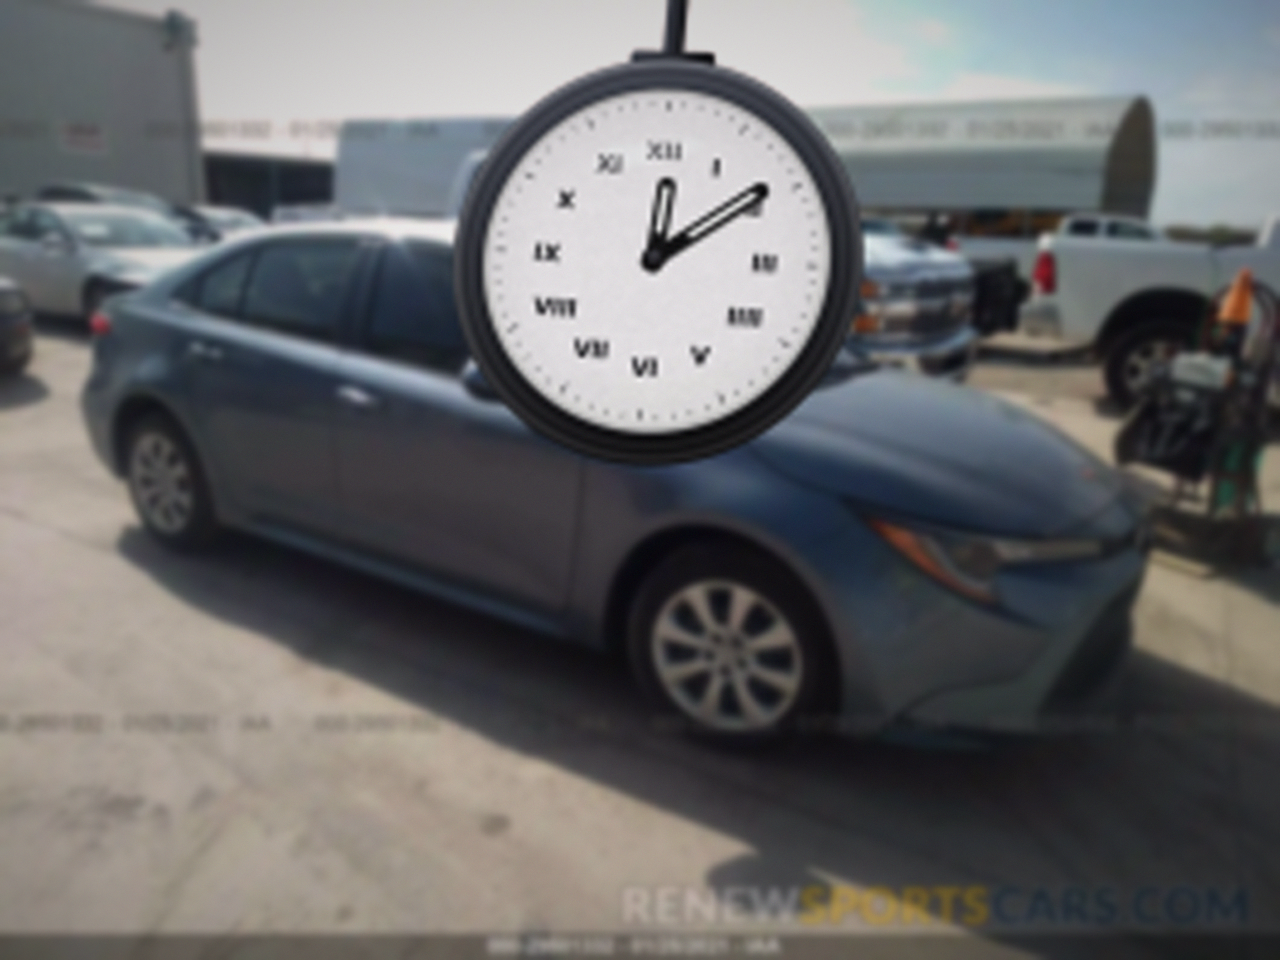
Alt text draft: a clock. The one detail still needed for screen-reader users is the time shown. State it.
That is 12:09
